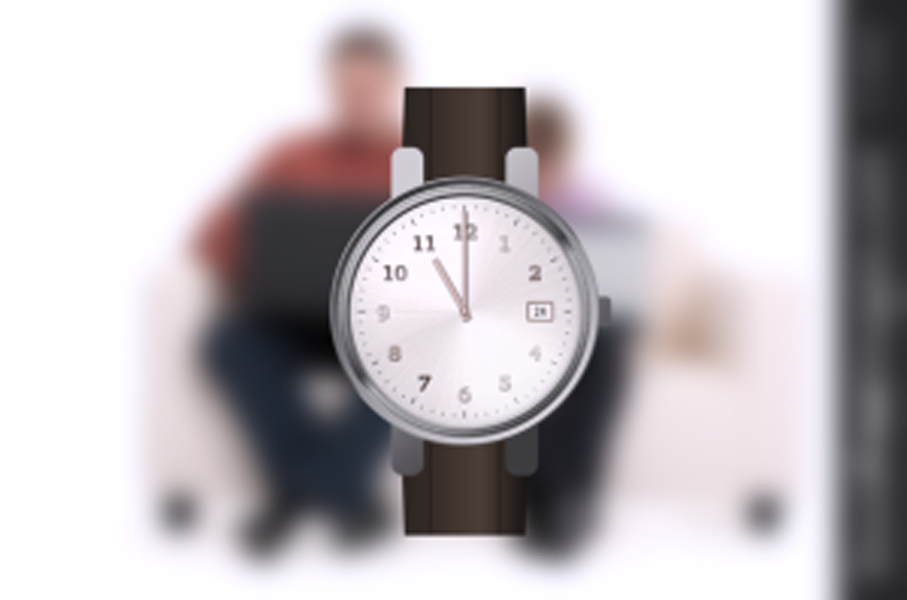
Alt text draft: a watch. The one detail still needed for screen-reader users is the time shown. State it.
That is 11:00
